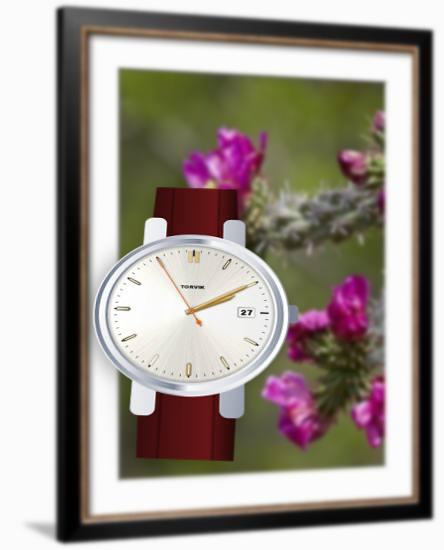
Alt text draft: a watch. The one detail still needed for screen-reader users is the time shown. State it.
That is 2:09:55
